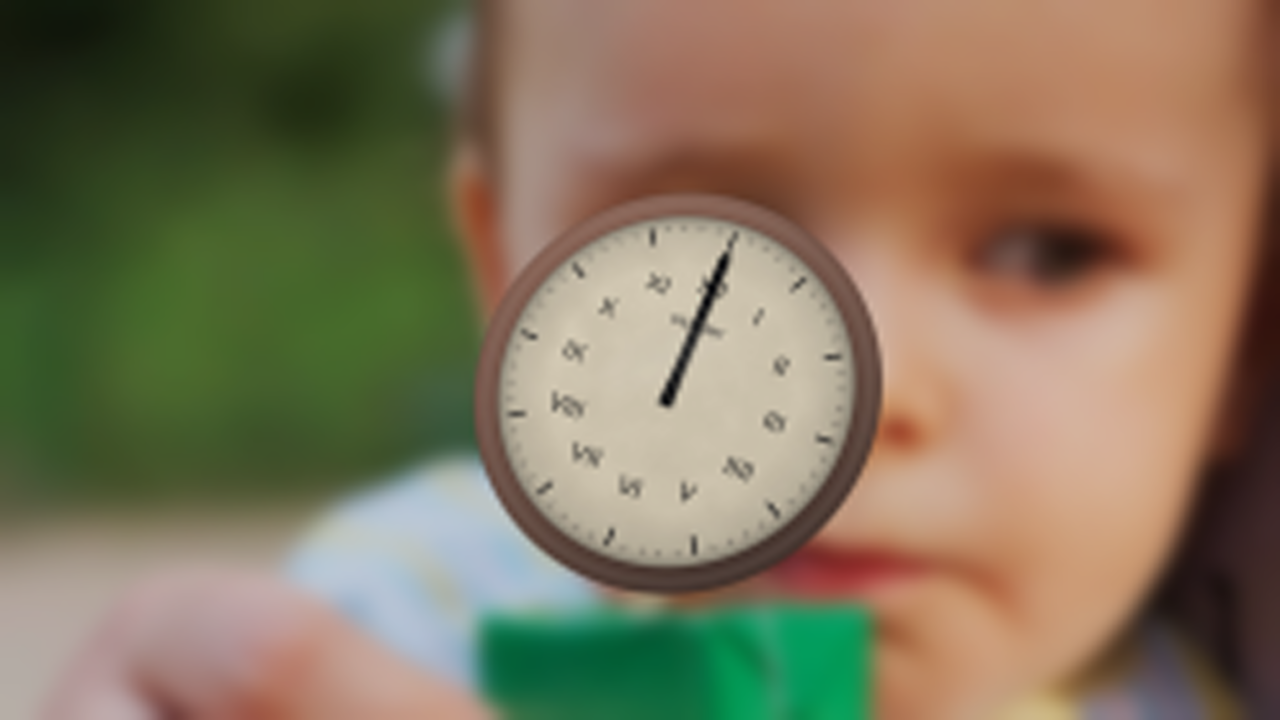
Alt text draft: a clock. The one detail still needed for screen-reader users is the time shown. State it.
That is 12:00
